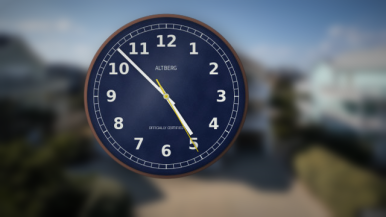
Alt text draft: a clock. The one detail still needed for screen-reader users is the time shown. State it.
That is 4:52:25
